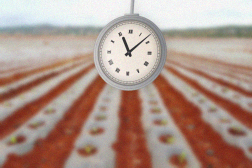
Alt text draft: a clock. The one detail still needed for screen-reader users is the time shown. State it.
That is 11:08
